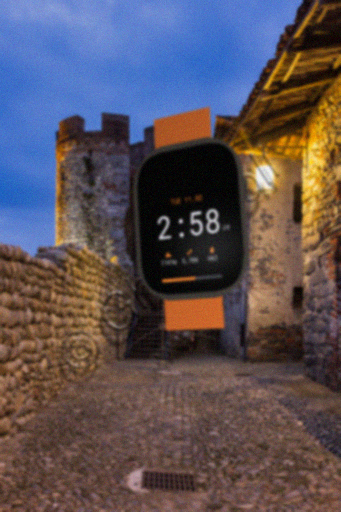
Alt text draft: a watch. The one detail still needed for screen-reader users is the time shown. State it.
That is 2:58
